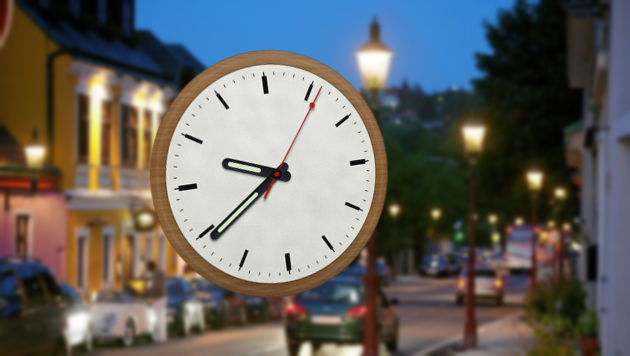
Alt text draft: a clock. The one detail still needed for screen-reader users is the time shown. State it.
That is 9:39:06
